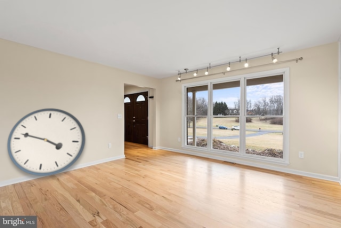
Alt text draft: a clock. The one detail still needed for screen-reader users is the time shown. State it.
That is 3:47
